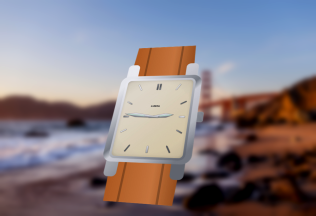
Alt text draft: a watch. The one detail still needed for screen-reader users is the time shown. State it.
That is 2:46
